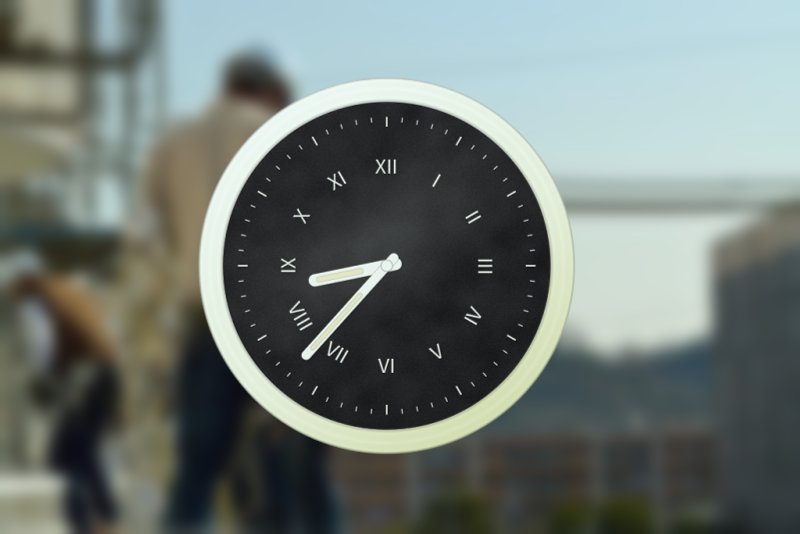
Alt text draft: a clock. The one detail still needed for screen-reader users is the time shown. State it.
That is 8:37
